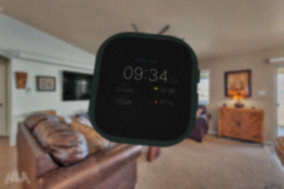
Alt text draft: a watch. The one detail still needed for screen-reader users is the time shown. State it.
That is 9:34
